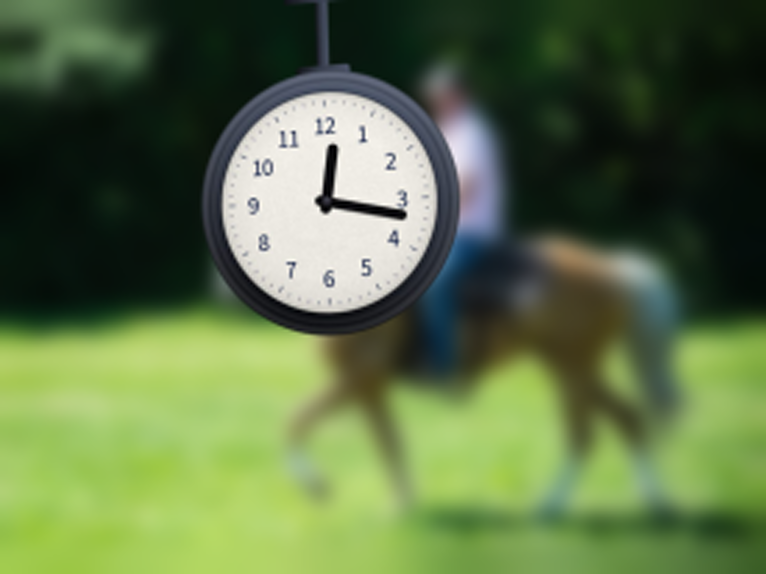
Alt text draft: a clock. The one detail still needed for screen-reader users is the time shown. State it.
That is 12:17
